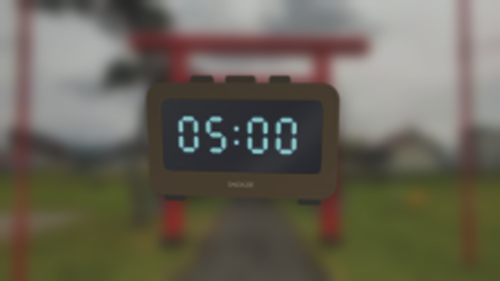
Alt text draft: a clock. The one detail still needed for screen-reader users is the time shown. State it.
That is 5:00
